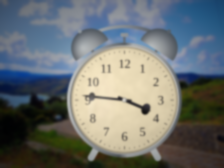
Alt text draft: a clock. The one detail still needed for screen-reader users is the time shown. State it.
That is 3:46
